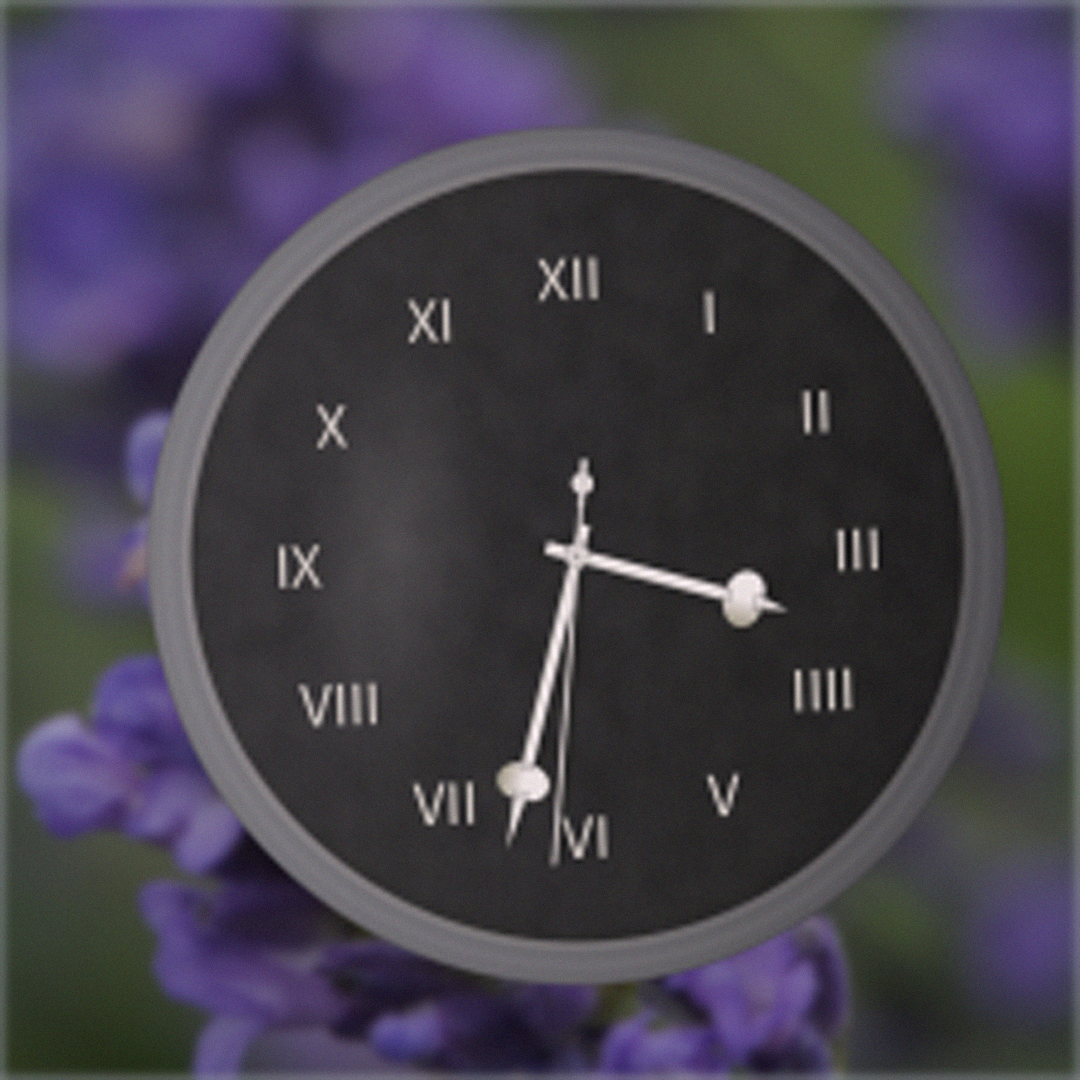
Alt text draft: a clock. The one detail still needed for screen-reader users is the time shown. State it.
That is 3:32:31
